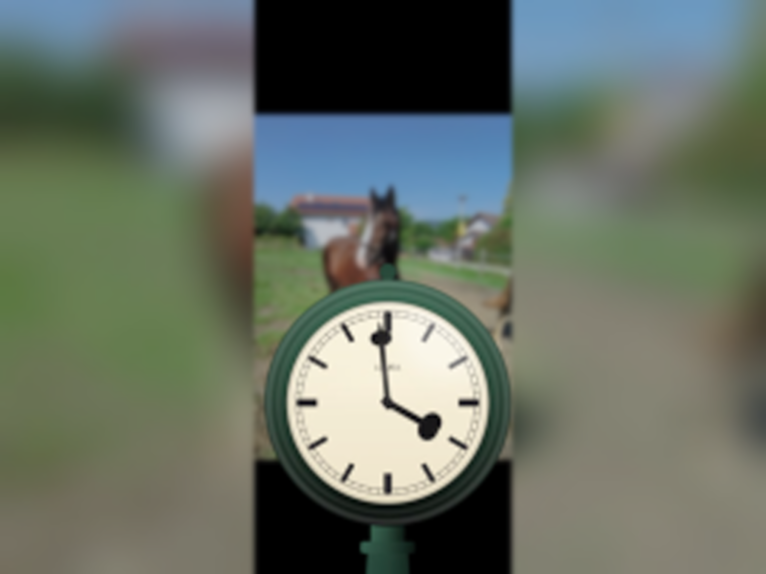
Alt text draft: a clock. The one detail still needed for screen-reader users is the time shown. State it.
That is 3:59
